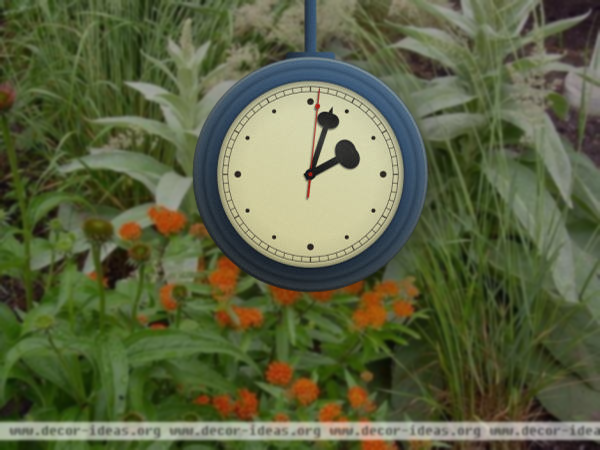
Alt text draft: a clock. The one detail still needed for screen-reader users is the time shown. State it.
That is 2:03:01
